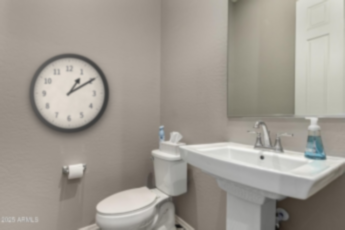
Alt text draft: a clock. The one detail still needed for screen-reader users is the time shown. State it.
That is 1:10
